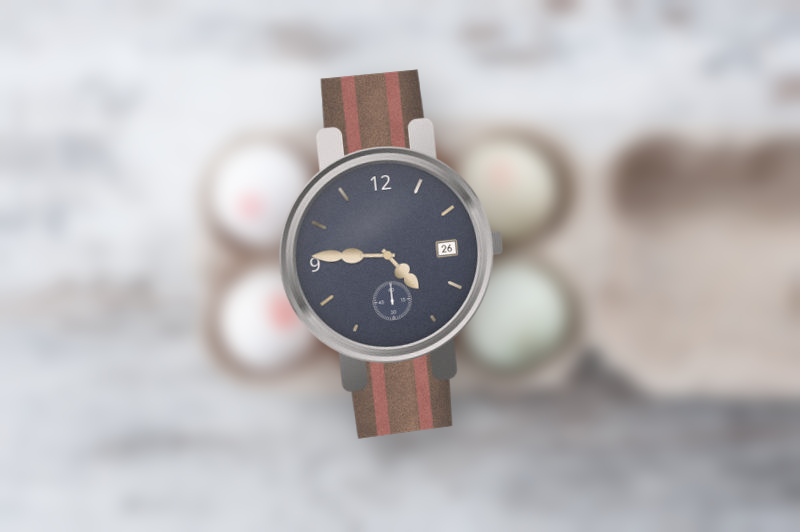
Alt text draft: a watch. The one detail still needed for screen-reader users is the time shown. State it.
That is 4:46
